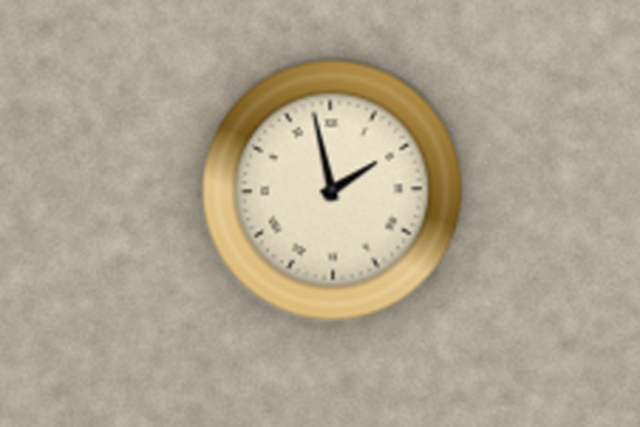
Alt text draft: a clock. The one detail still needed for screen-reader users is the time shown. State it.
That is 1:58
